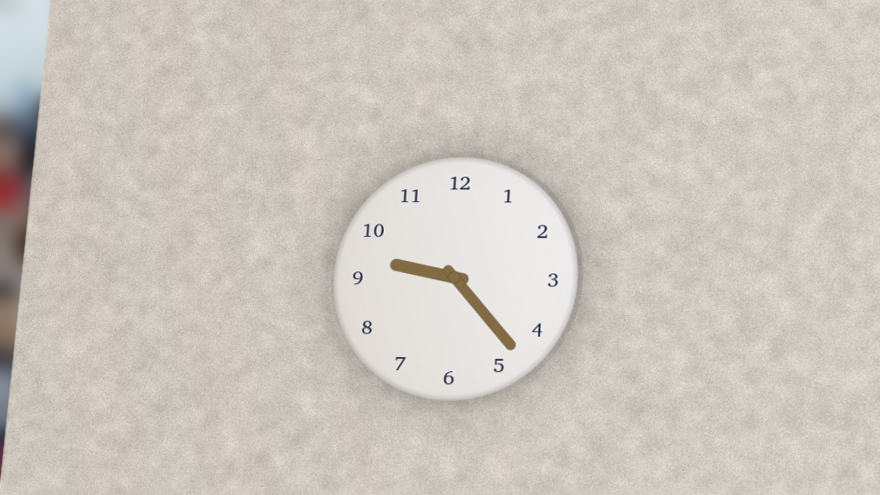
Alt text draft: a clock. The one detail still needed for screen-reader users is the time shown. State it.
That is 9:23
